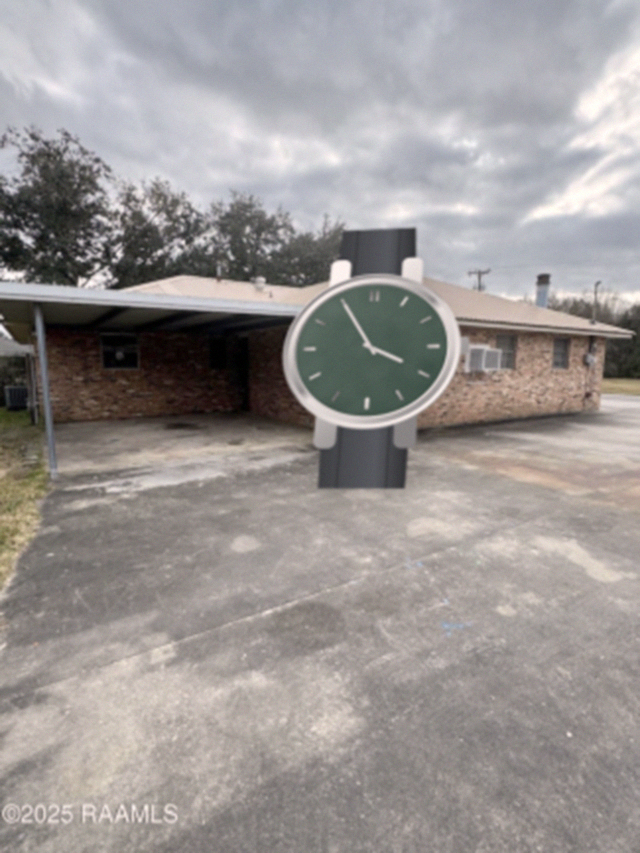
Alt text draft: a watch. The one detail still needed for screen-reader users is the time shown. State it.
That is 3:55
